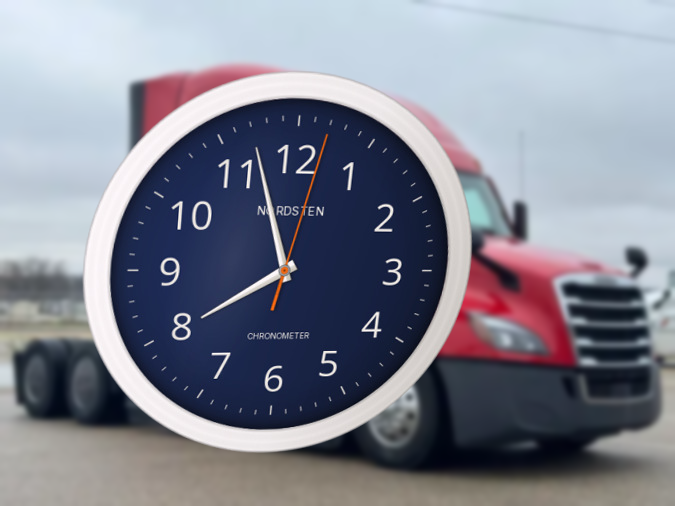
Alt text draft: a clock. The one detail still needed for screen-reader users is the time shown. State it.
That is 7:57:02
